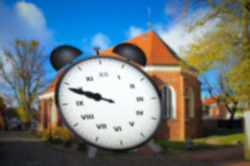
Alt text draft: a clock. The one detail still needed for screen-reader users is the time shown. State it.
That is 9:49
